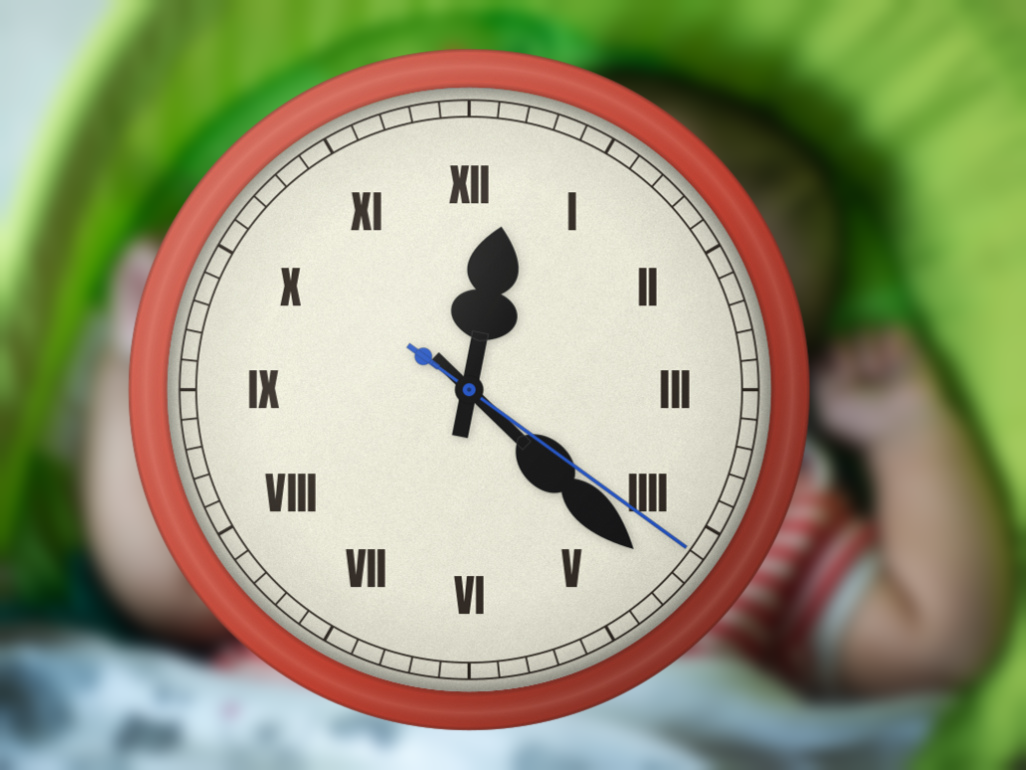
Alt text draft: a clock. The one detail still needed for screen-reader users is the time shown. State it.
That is 12:22:21
